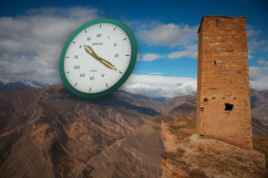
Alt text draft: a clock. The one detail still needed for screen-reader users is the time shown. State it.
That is 10:20
